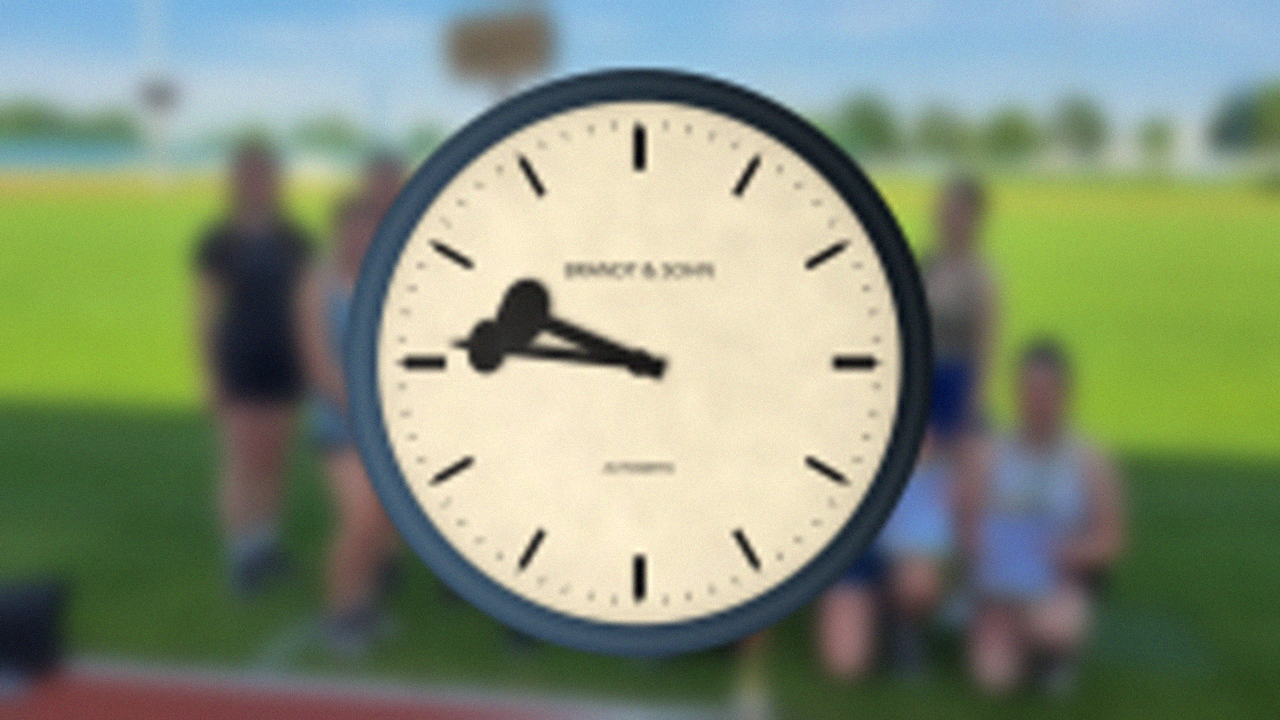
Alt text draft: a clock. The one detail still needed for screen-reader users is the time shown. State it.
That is 9:46
